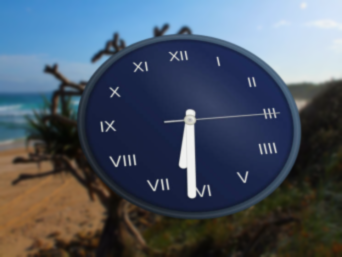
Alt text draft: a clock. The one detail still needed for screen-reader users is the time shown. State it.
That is 6:31:15
